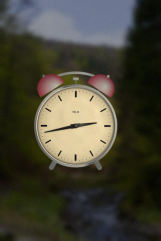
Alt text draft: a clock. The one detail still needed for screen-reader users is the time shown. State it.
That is 2:43
